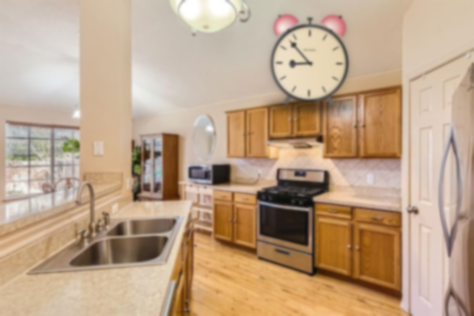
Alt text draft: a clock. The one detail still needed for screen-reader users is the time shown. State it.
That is 8:53
